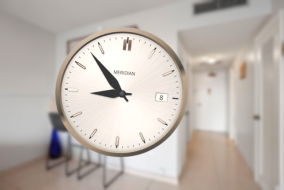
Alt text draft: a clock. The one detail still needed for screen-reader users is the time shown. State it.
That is 8:53
